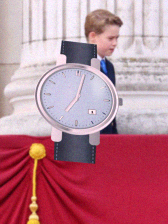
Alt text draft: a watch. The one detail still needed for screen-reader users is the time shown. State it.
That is 7:02
